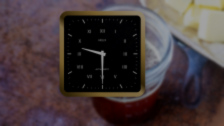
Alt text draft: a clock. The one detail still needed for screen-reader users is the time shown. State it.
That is 9:30
